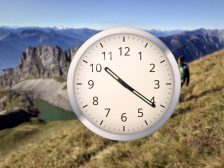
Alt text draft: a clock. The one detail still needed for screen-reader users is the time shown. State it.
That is 10:21
